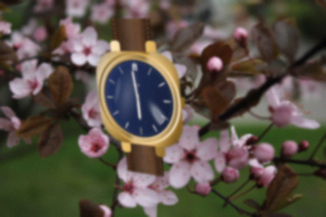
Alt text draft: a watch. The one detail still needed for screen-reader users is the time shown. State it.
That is 5:59
